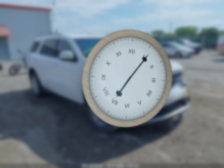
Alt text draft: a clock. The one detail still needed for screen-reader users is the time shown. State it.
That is 7:06
